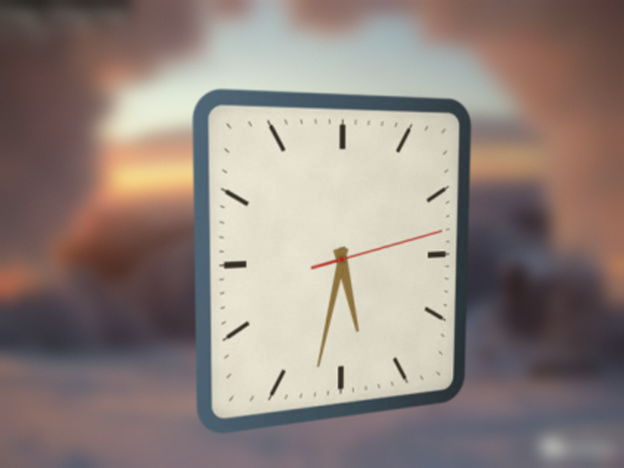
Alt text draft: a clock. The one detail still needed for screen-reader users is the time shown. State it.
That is 5:32:13
